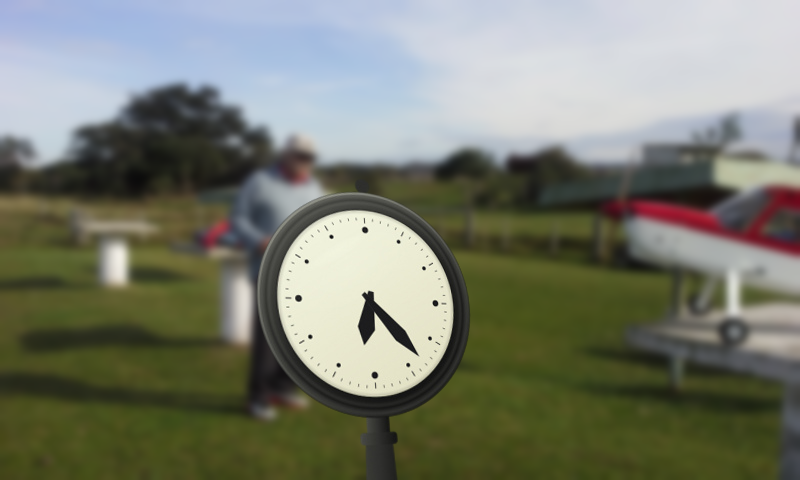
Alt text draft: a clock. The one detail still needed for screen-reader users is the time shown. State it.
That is 6:23
